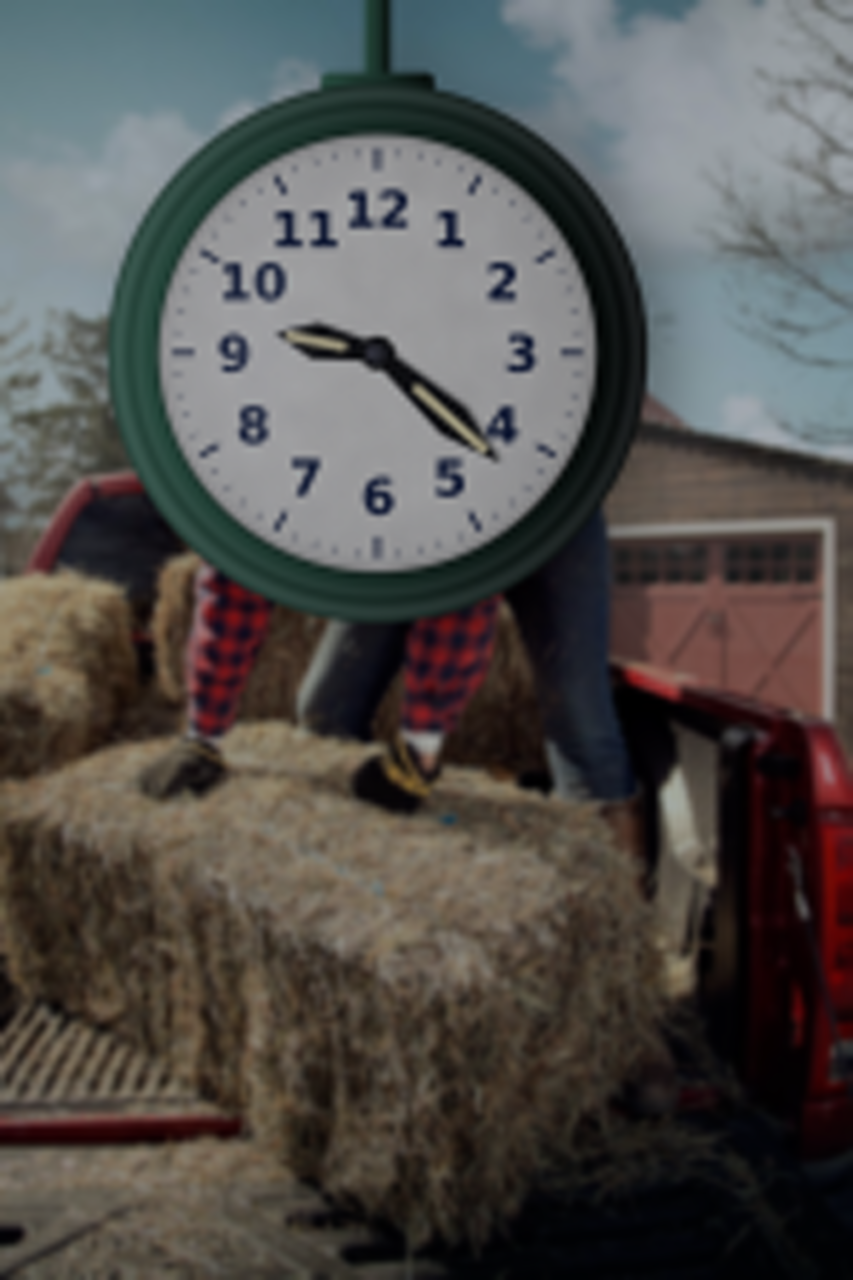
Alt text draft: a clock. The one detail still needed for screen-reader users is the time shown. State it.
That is 9:22
